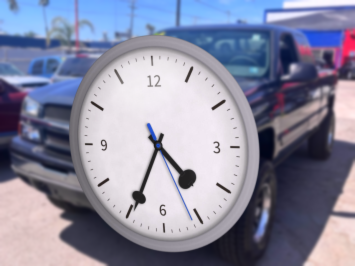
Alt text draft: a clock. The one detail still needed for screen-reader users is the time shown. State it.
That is 4:34:26
